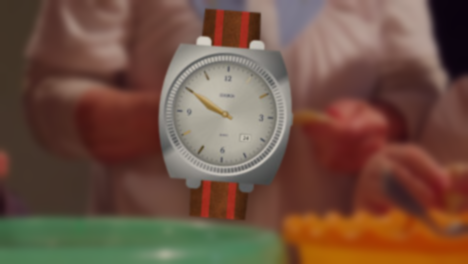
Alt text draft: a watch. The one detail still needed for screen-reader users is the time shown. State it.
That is 9:50
